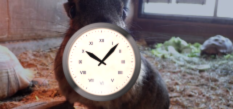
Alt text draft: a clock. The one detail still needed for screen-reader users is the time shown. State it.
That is 10:07
